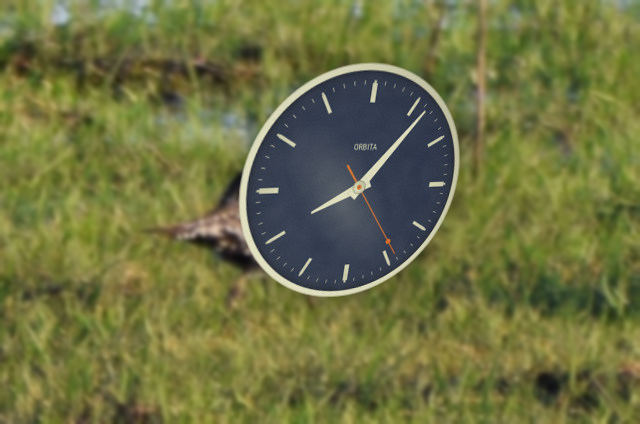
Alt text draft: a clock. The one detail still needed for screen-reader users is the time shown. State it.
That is 8:06:24
